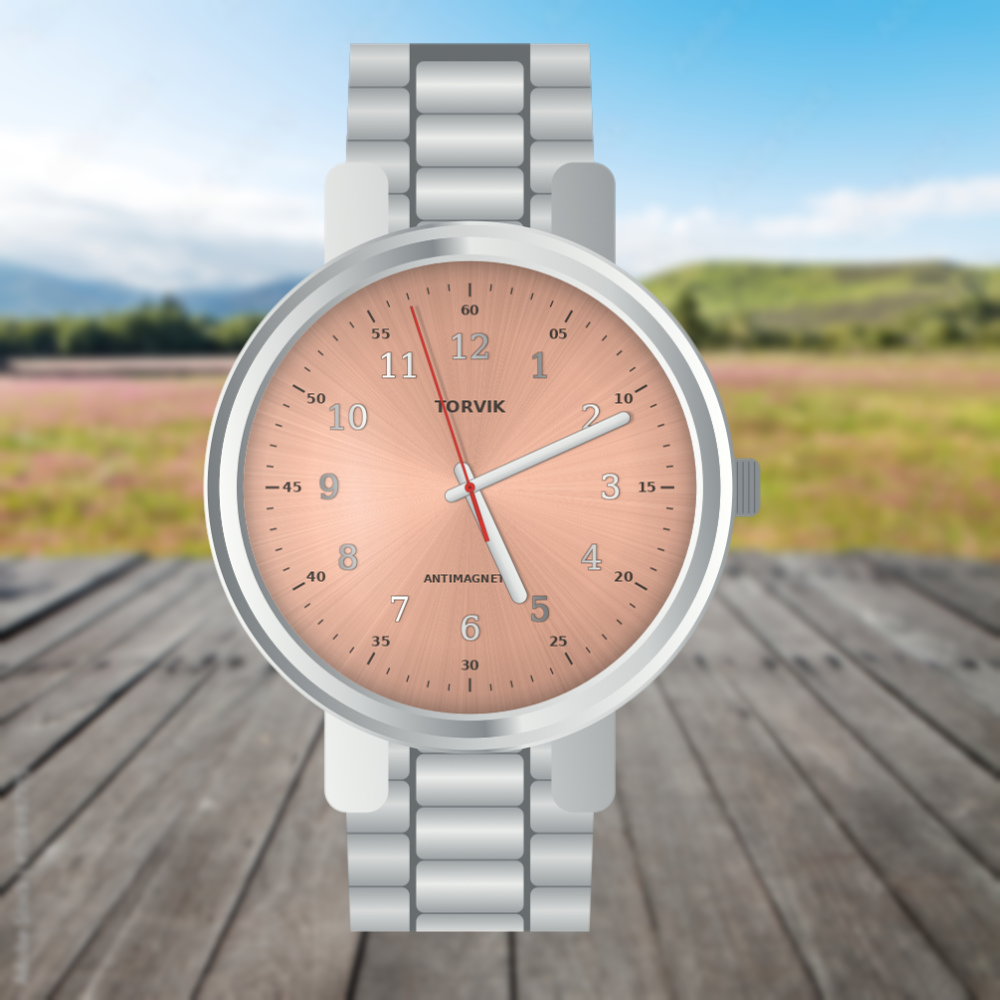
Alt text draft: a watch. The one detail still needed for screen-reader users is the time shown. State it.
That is 5:10:57
